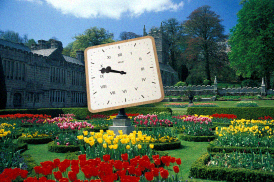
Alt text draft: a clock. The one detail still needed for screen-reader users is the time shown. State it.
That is 9:48
